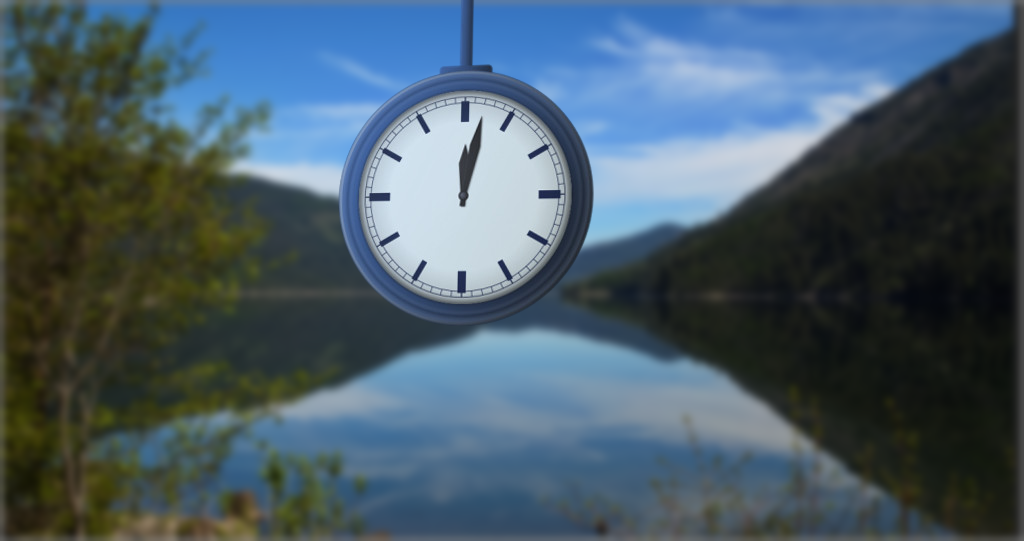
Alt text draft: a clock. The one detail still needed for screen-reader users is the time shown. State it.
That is 12:02
